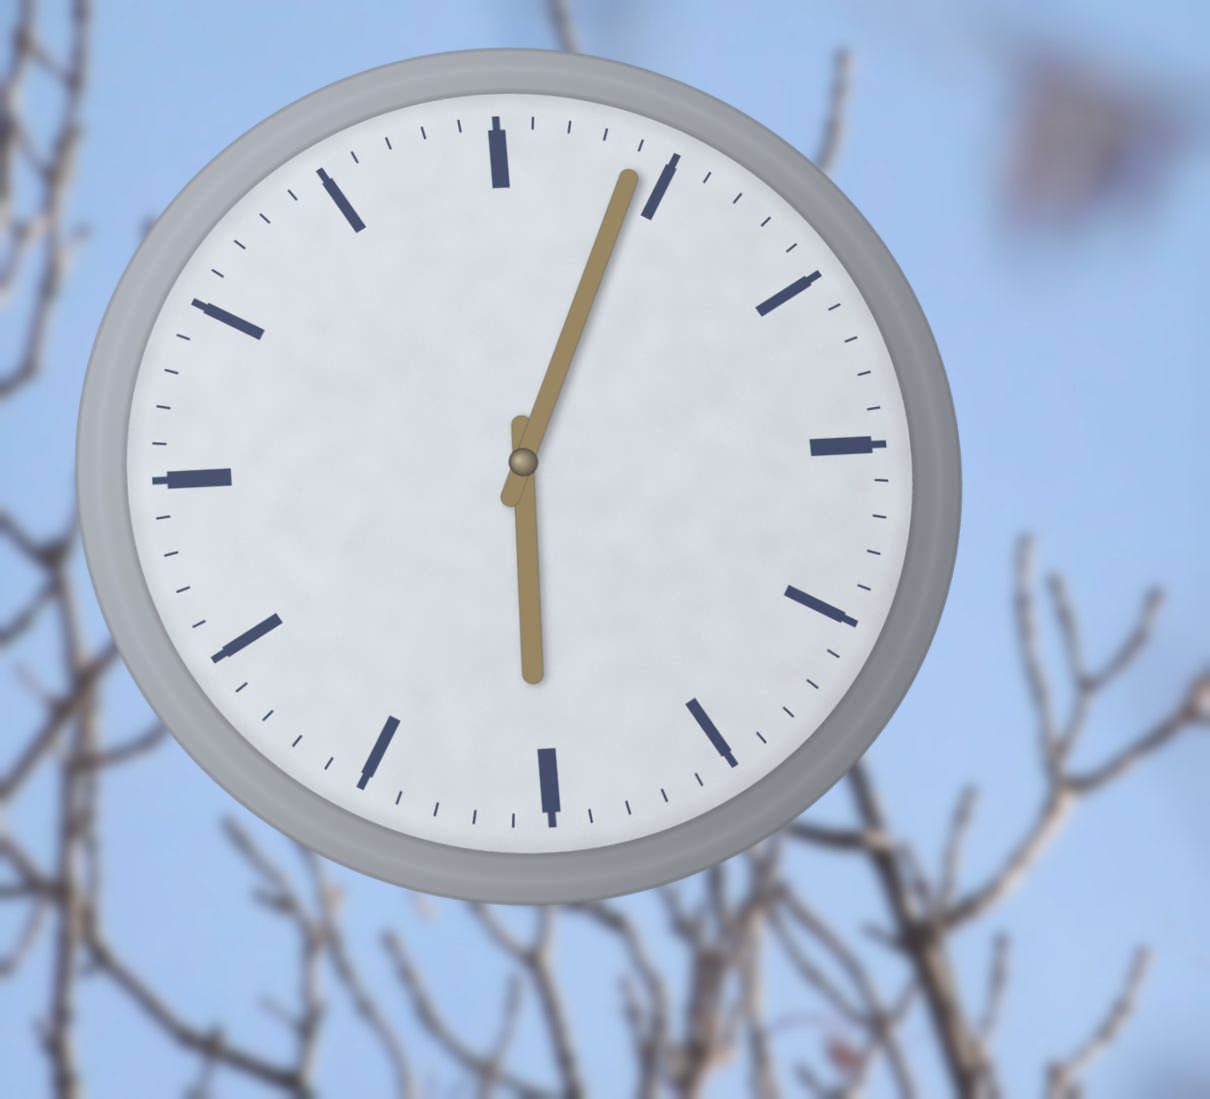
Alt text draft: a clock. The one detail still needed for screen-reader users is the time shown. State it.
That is 6:04
